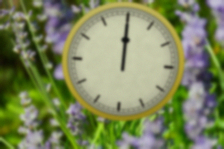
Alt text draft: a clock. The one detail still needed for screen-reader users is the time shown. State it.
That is 12:00
